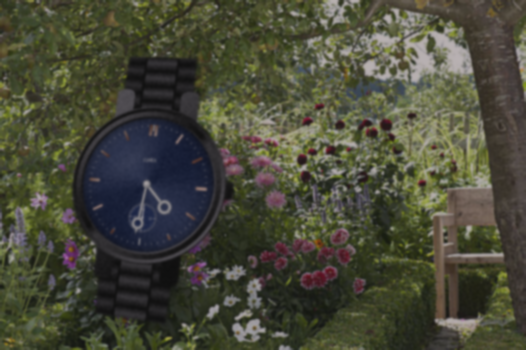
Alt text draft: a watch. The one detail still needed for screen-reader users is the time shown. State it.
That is 4:31
